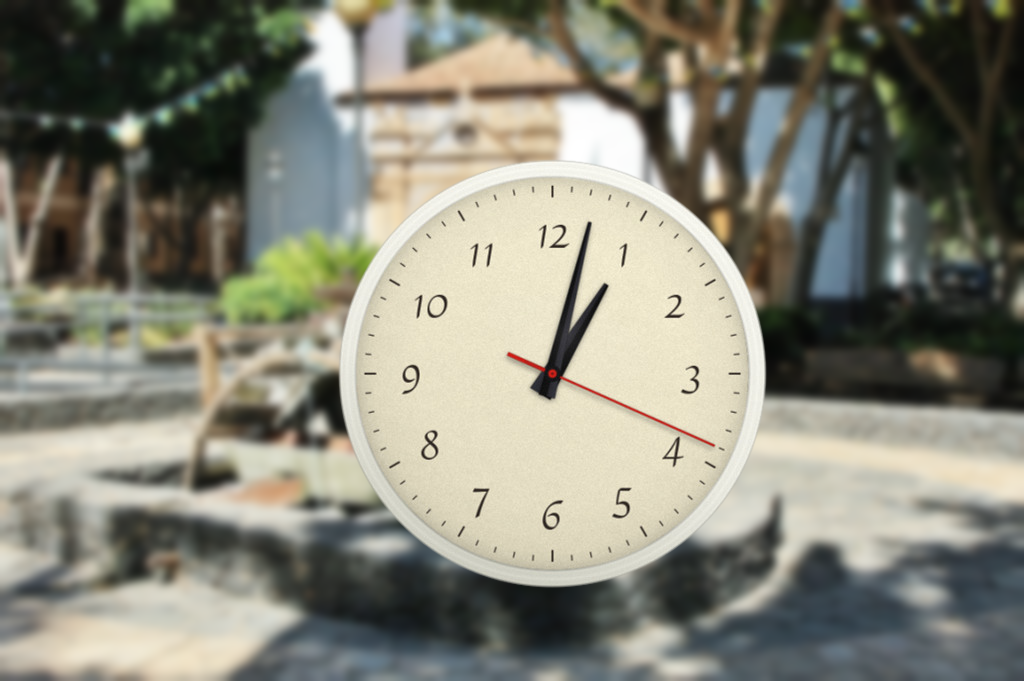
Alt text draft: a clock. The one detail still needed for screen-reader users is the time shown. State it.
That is 1:02:19
